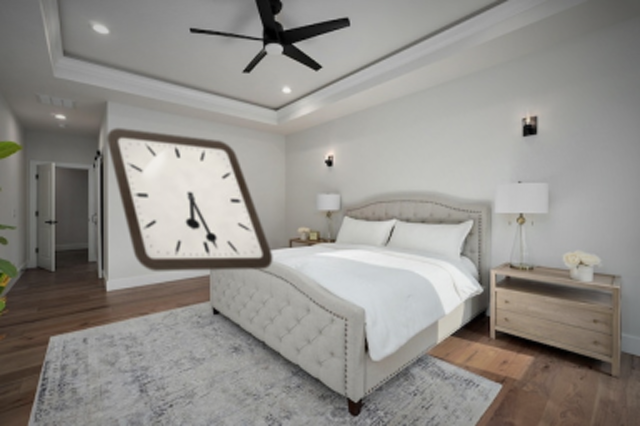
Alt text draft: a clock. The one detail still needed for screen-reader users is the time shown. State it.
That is 6:28
